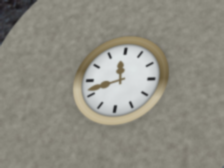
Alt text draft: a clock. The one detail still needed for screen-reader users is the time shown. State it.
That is 11:42
